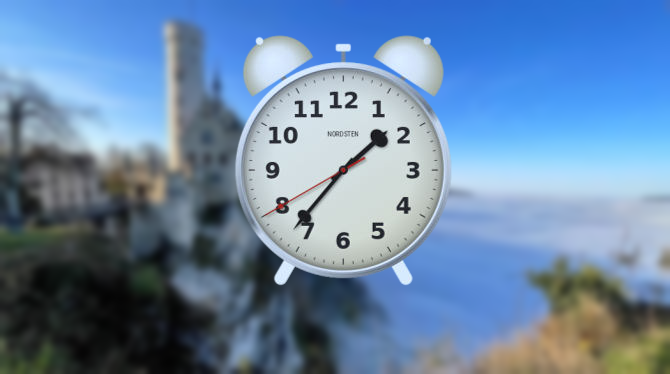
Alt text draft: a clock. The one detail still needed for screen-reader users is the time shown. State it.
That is 1:36:40
